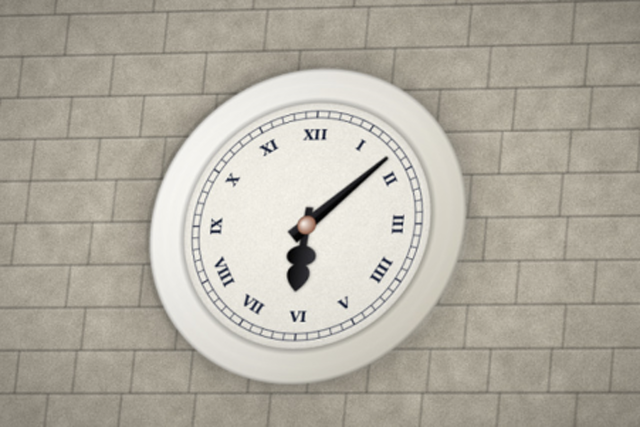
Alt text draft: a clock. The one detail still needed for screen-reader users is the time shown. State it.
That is 6:08
